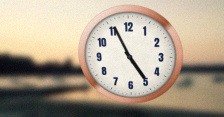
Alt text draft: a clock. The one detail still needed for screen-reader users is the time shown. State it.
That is 4:56
